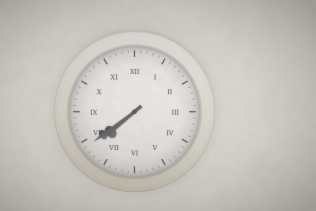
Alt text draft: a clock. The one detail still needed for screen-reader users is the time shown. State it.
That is 7:39
